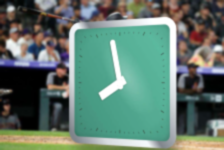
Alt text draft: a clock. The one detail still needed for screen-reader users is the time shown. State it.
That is 7:58
